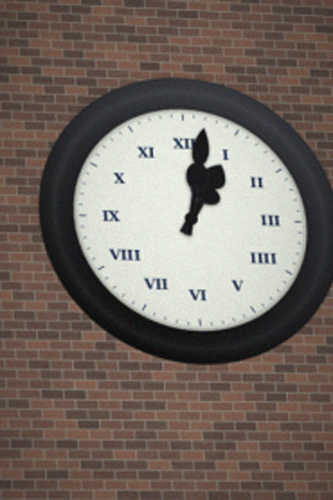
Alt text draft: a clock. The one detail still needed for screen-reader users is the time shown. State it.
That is 1:02
